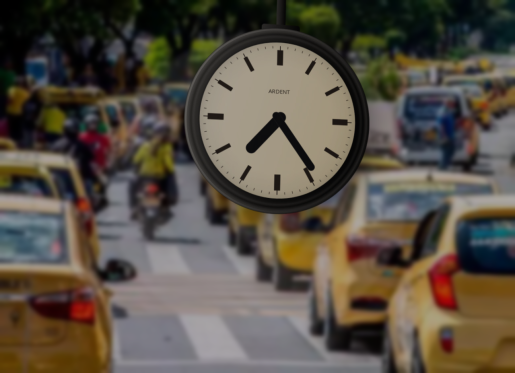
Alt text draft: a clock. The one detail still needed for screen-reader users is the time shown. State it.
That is 7:24
